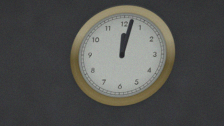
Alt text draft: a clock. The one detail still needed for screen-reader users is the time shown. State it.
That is 12:02
